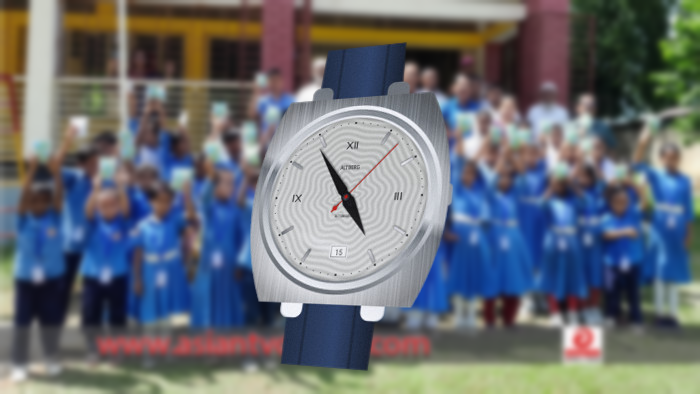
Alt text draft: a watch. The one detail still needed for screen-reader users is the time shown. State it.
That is 4:54:07
